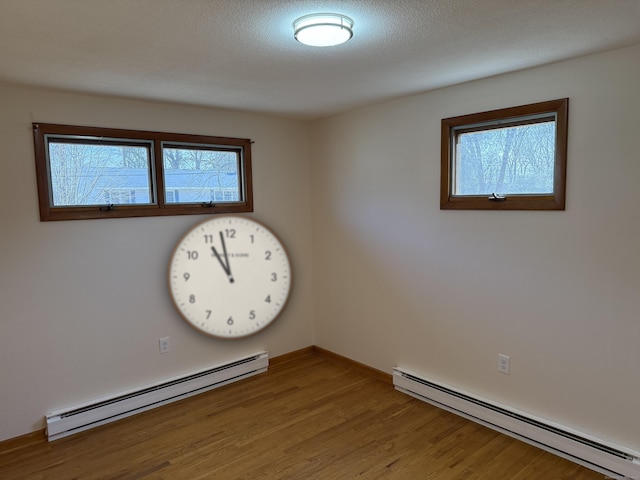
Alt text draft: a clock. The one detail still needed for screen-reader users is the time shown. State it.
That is 10:58
